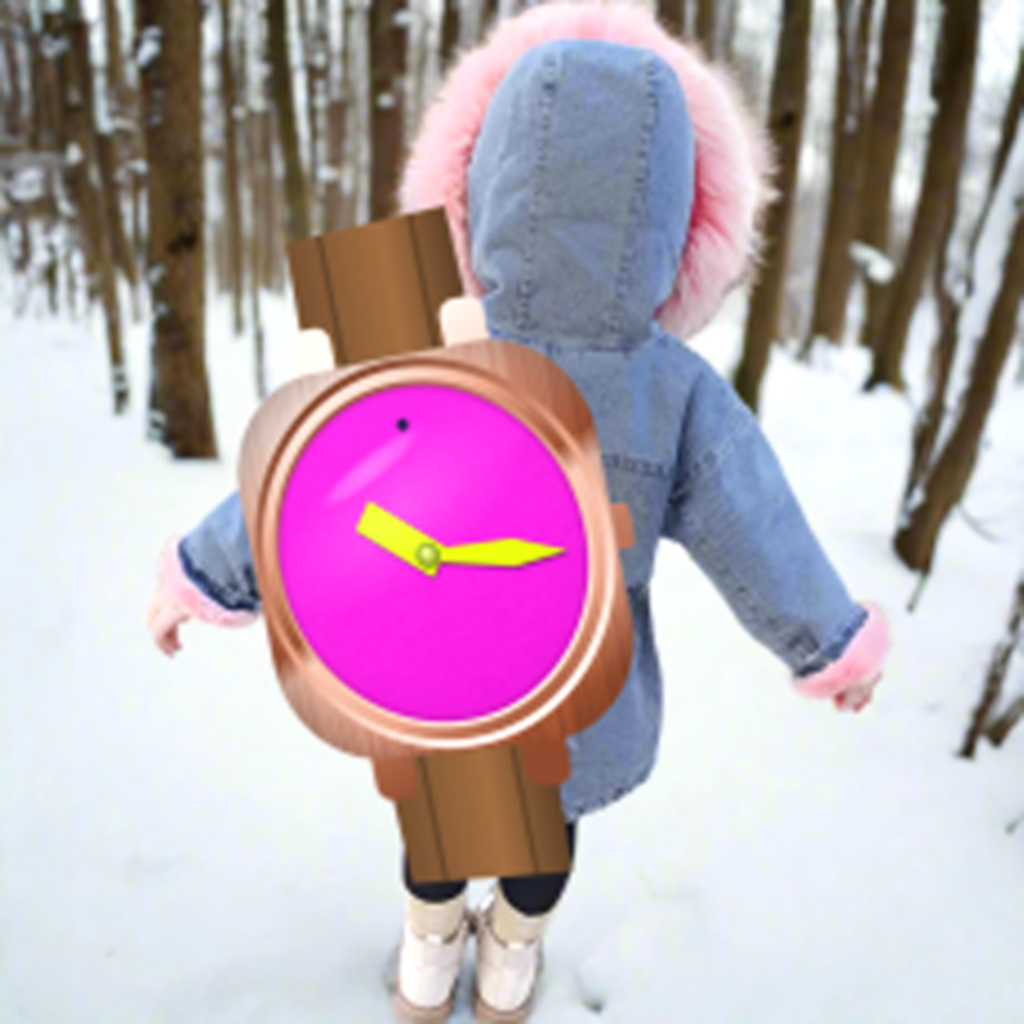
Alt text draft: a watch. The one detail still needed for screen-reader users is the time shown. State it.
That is 10:16
